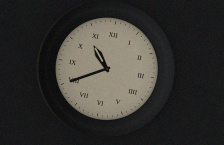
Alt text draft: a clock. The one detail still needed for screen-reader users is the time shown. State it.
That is 10:40
